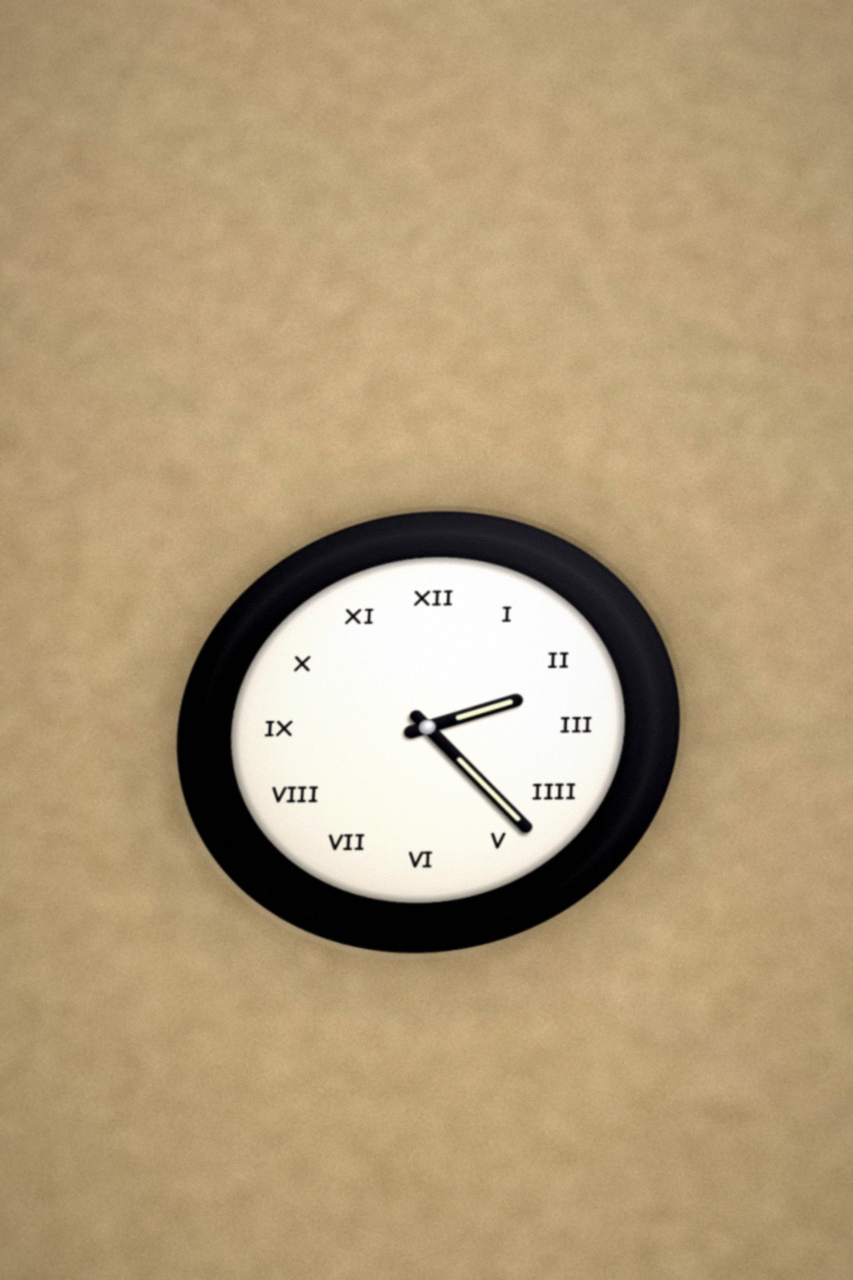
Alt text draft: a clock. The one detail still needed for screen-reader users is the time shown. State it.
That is 2:23
